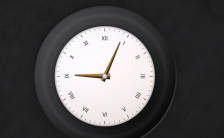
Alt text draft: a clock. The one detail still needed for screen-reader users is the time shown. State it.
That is 9:04
